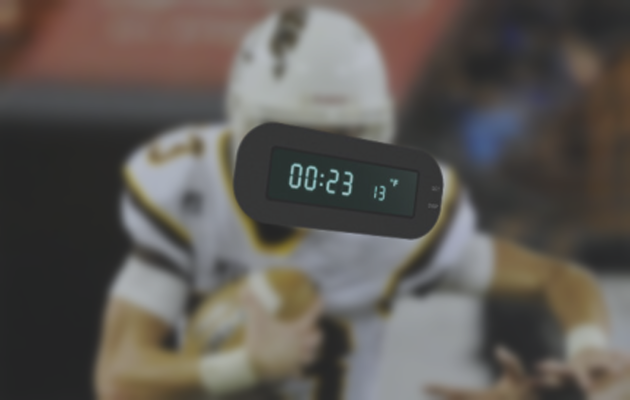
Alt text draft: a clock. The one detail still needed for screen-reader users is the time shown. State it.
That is 0:23
